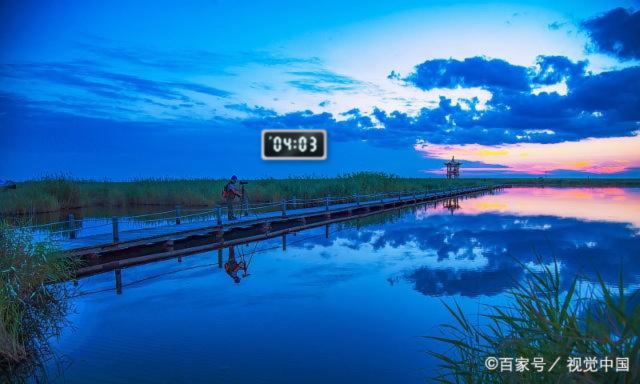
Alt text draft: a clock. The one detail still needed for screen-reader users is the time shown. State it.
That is 4:03
